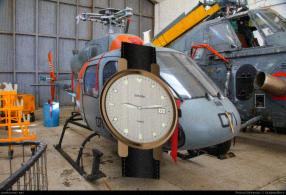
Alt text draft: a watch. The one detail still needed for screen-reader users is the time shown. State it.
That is 9:13
